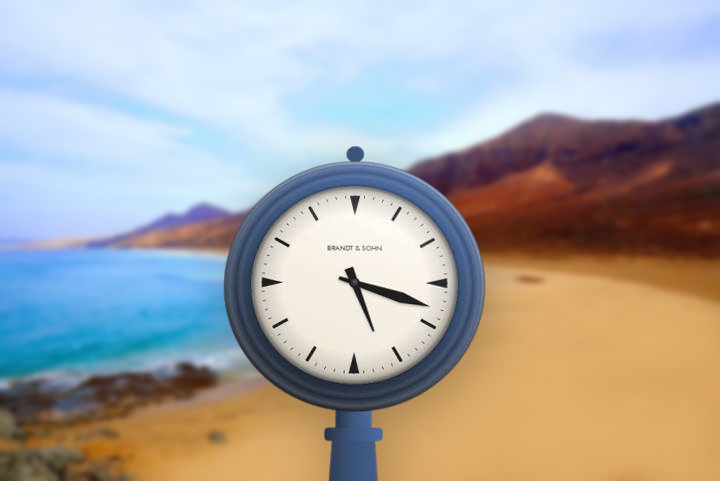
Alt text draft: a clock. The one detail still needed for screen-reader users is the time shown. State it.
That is 5:18
